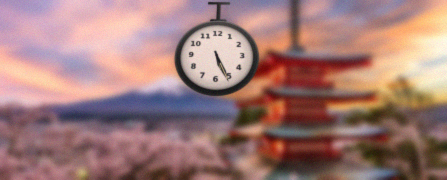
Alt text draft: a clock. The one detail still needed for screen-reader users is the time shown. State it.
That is 5:26
